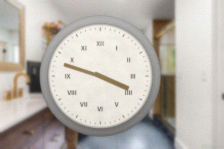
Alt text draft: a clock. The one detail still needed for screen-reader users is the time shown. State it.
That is 3:48
